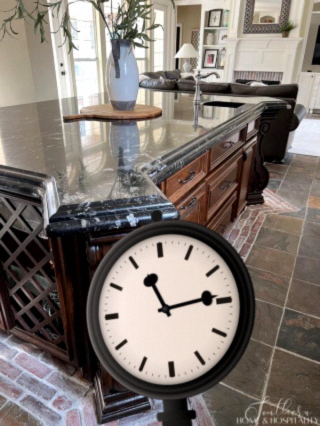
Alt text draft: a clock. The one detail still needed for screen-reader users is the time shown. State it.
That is 11:14
